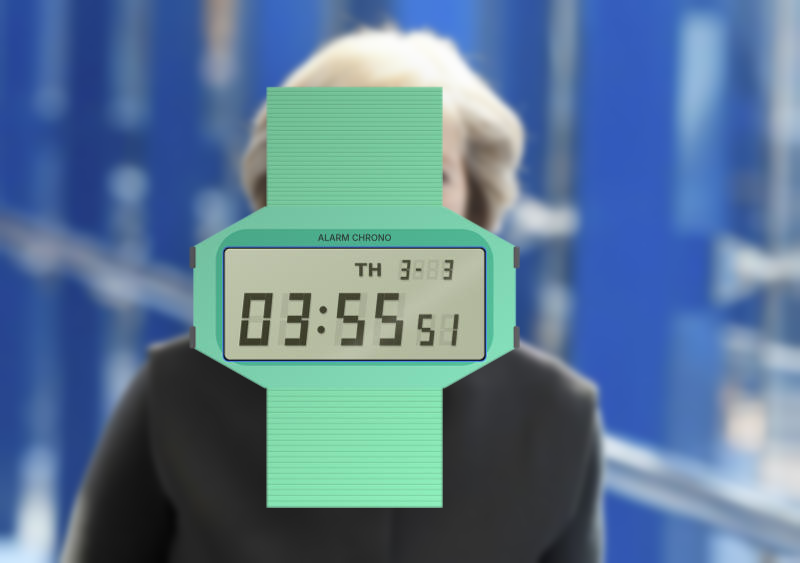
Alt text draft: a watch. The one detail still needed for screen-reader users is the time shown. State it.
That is 3:55:51
